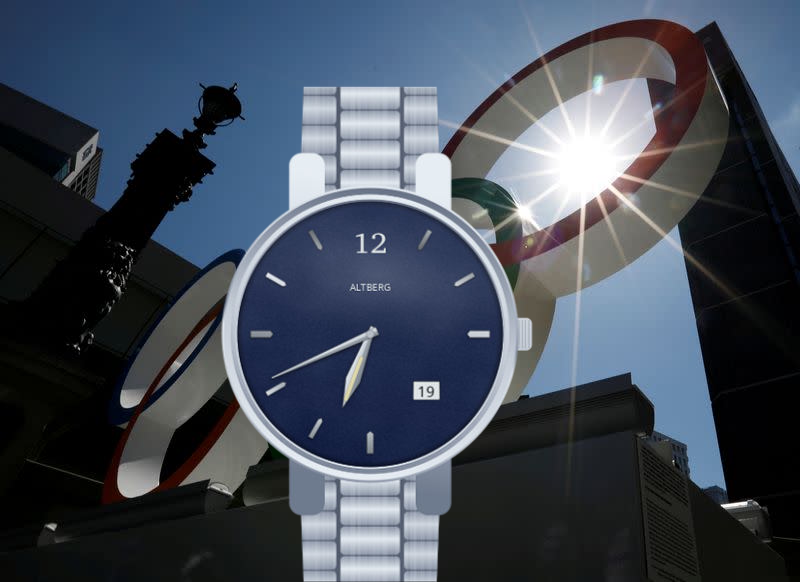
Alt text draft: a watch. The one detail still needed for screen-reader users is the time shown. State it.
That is 6:41
